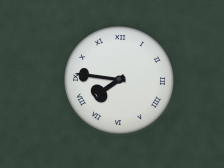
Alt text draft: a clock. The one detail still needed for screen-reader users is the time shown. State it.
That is 7:46
